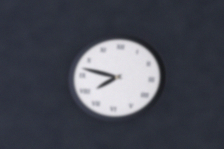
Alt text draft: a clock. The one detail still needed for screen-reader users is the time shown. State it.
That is 7:47
